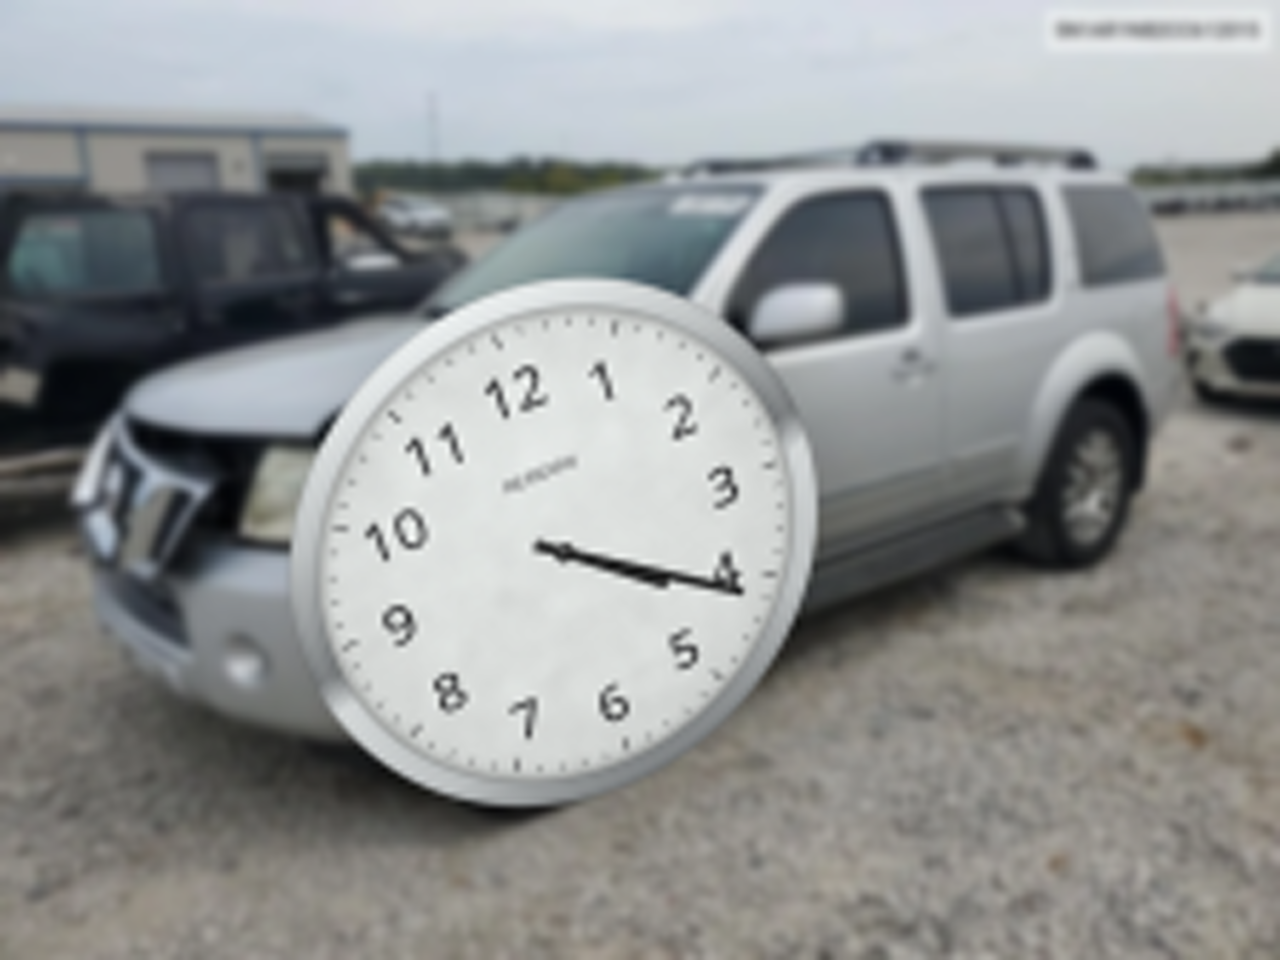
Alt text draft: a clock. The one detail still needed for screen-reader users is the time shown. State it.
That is 4:21
